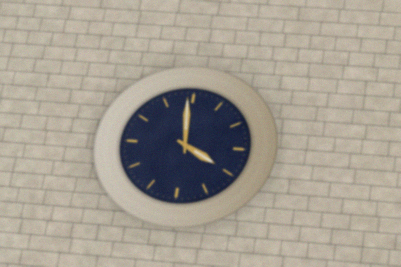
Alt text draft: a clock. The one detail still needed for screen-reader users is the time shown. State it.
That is 3:59
